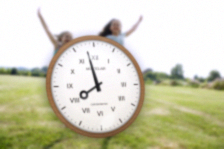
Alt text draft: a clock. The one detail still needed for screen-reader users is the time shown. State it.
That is 7:58
